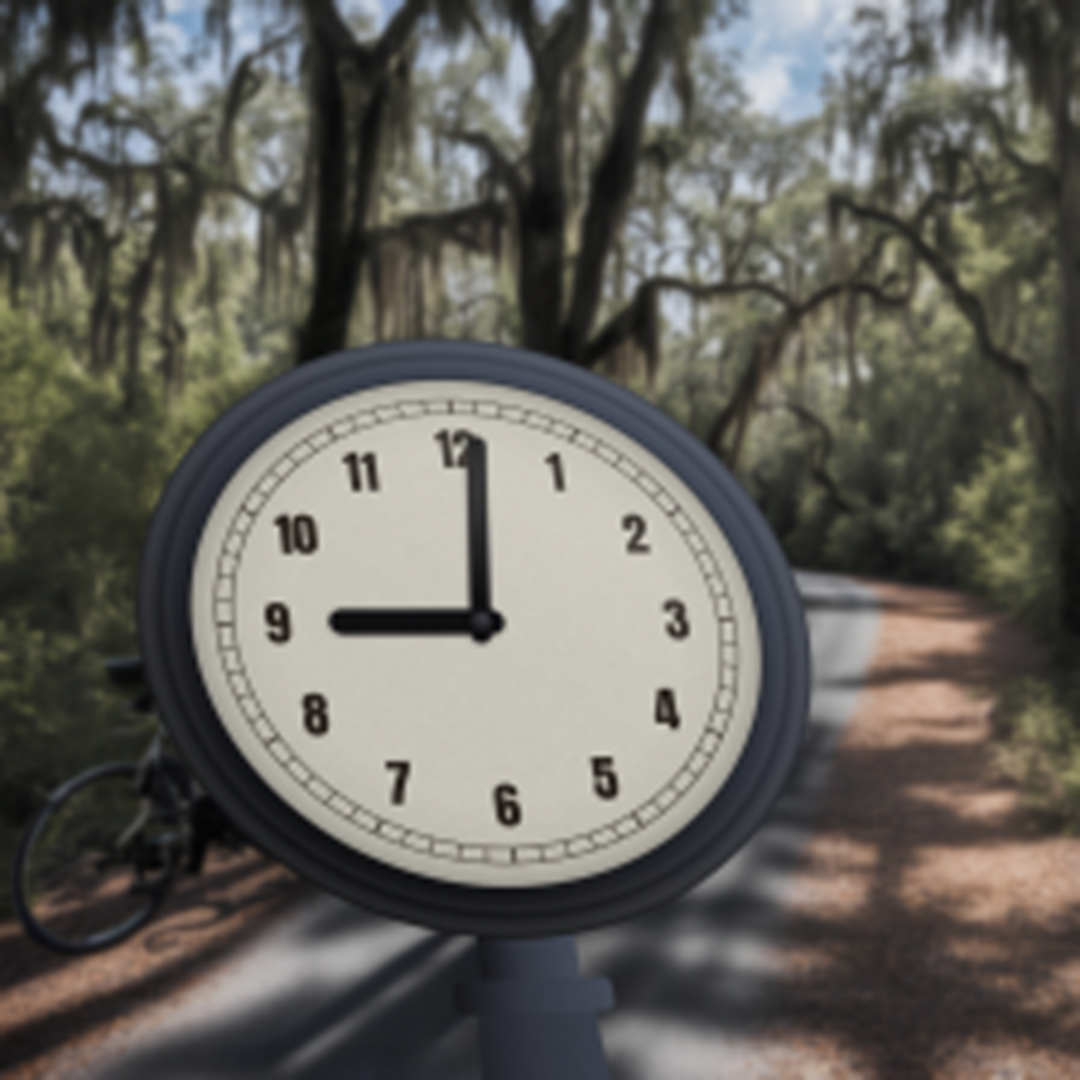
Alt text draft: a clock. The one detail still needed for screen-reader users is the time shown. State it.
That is 9:01
